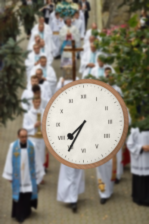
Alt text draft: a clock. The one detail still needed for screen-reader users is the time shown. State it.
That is 7:35
